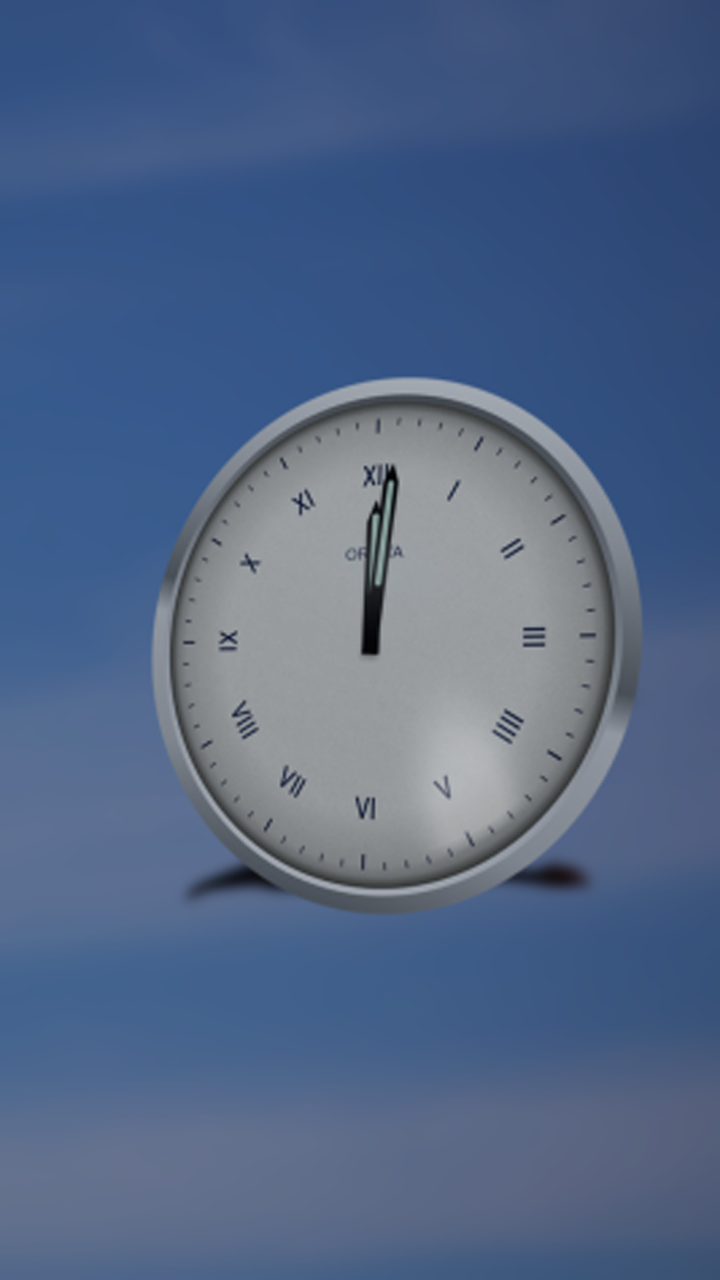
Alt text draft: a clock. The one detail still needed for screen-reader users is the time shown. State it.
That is 12:01
